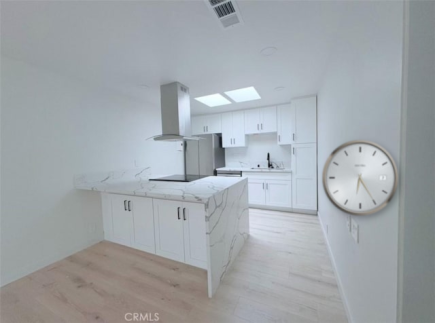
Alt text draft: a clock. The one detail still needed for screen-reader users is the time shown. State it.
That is 6:25
